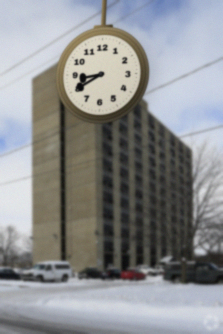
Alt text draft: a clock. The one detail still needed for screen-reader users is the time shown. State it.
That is 8:40
